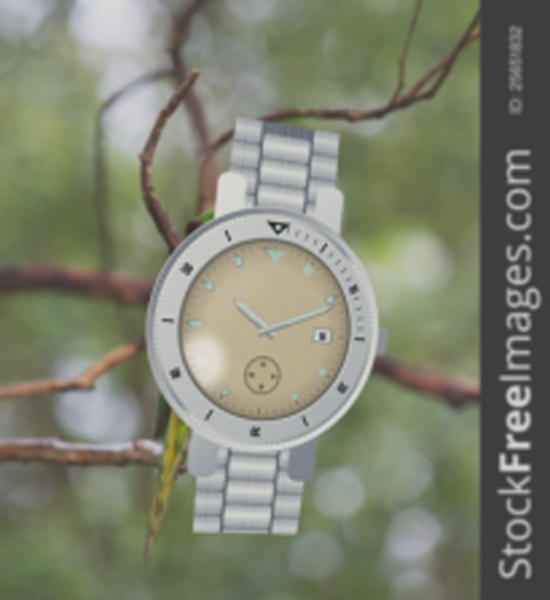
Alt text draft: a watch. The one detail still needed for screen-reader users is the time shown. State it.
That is 10:11
